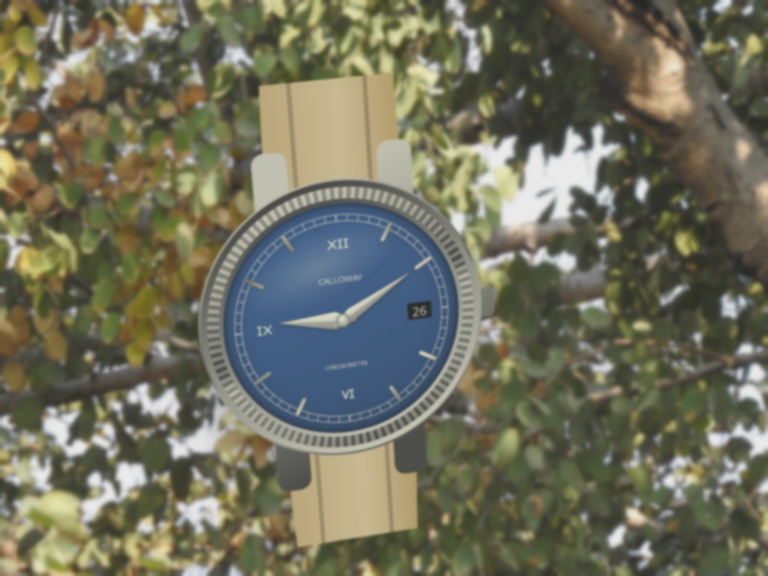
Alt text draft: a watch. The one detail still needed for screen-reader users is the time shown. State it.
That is 9:10
